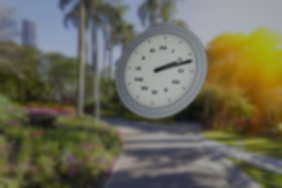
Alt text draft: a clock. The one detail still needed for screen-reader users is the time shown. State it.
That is 2:12
